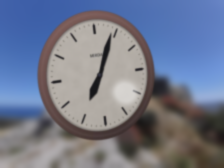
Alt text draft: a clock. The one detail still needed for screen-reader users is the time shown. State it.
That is 7:04
